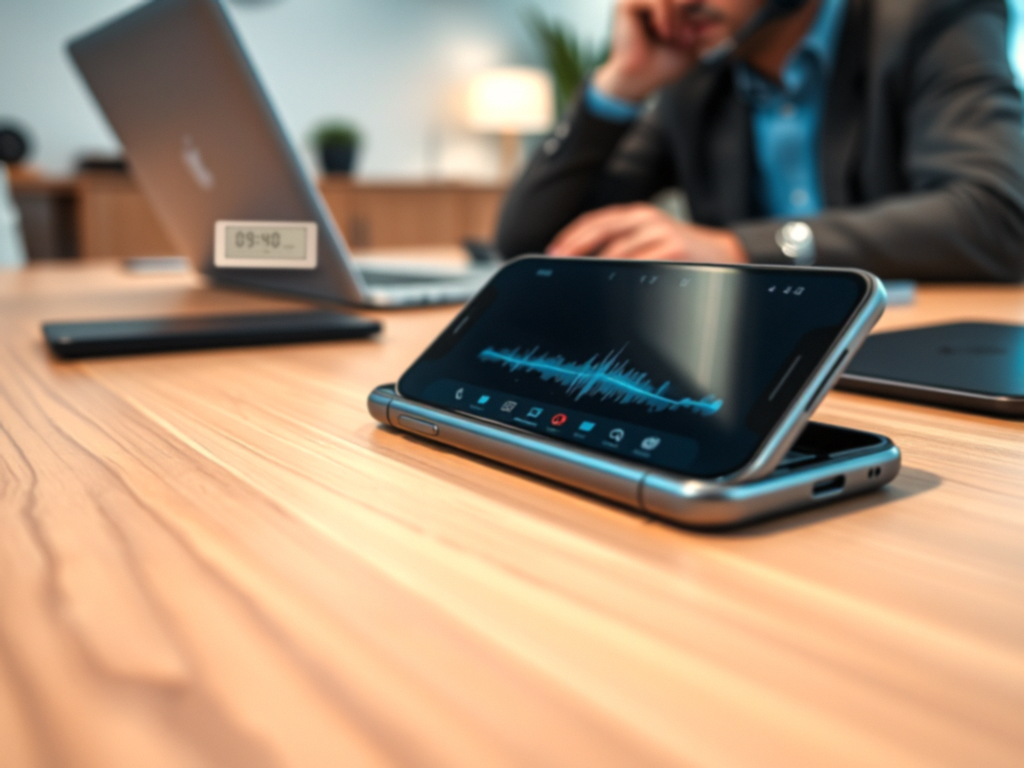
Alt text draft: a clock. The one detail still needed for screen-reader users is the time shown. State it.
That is 9:40
